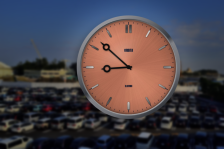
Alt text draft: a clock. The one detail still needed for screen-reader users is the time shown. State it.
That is 8:52
